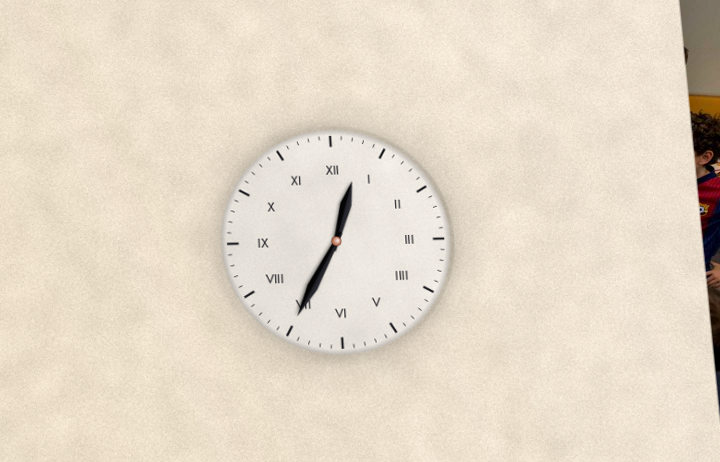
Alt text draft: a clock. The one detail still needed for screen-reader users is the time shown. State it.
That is 12:35
